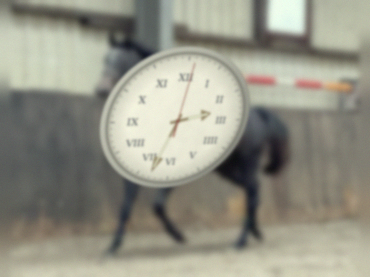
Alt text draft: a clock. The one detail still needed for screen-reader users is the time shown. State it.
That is 2:33:01
